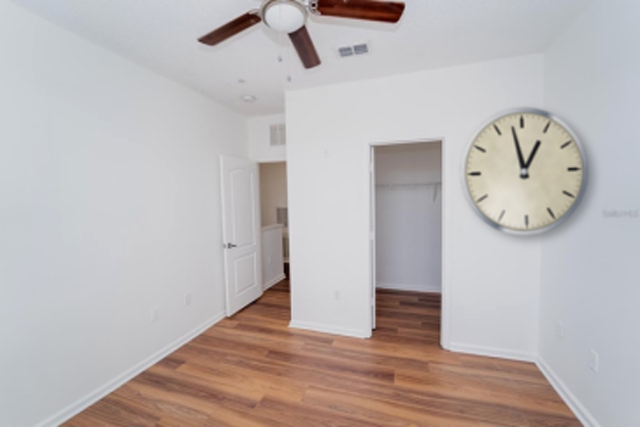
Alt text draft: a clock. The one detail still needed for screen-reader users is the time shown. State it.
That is 12:58
